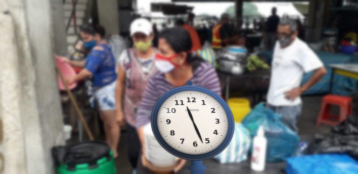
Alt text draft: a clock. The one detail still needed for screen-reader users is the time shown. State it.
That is 11:27
